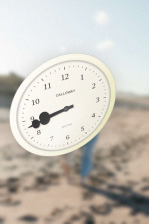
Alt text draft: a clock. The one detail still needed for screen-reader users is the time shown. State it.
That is 8:43
